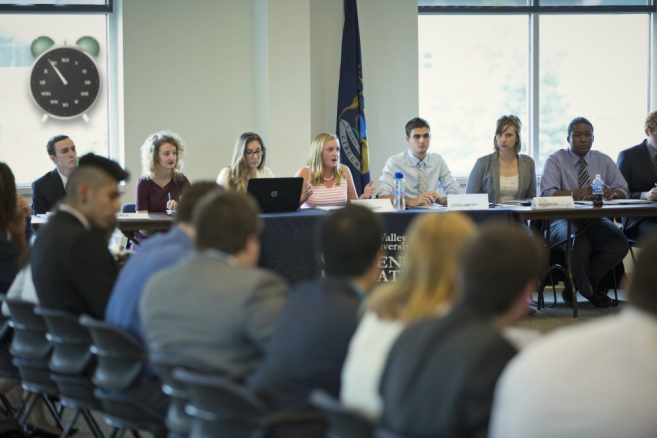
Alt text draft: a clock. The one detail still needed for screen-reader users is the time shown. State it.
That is 10:54
